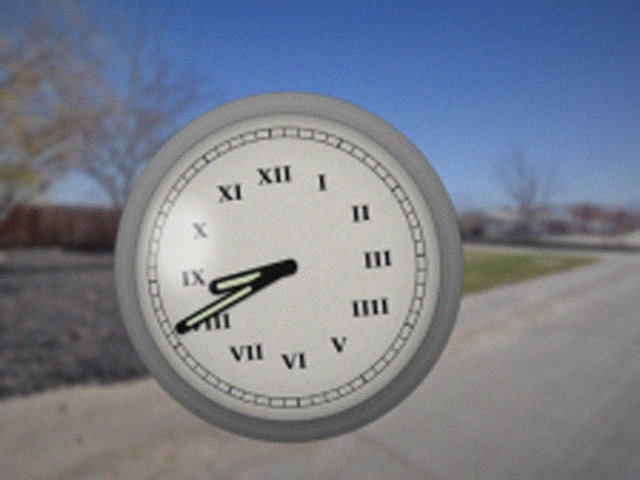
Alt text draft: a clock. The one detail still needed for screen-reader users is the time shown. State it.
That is 8:41
